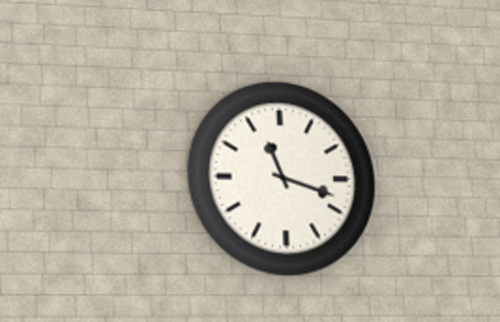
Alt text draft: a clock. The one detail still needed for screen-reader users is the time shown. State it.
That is 11:18
